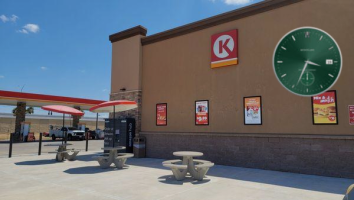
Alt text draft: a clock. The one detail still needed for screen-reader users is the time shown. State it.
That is 3:34
